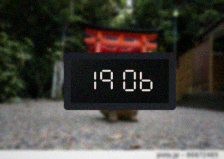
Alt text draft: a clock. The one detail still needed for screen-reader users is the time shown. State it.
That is 19:06
